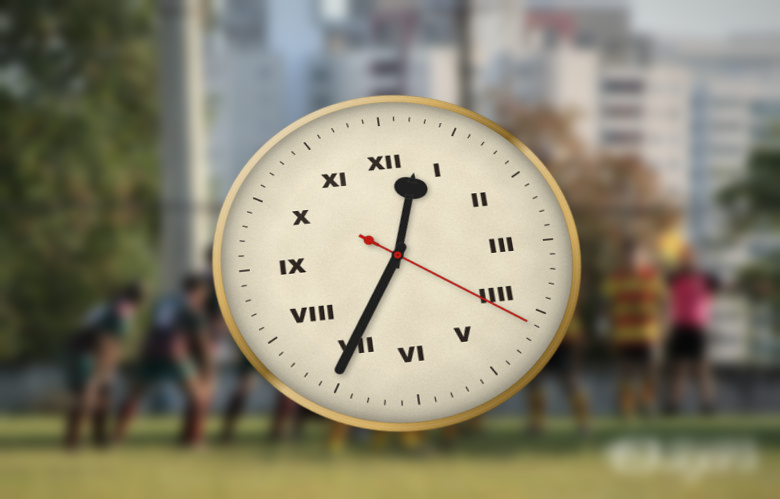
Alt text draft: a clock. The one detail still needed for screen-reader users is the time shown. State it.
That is 12:35:21
